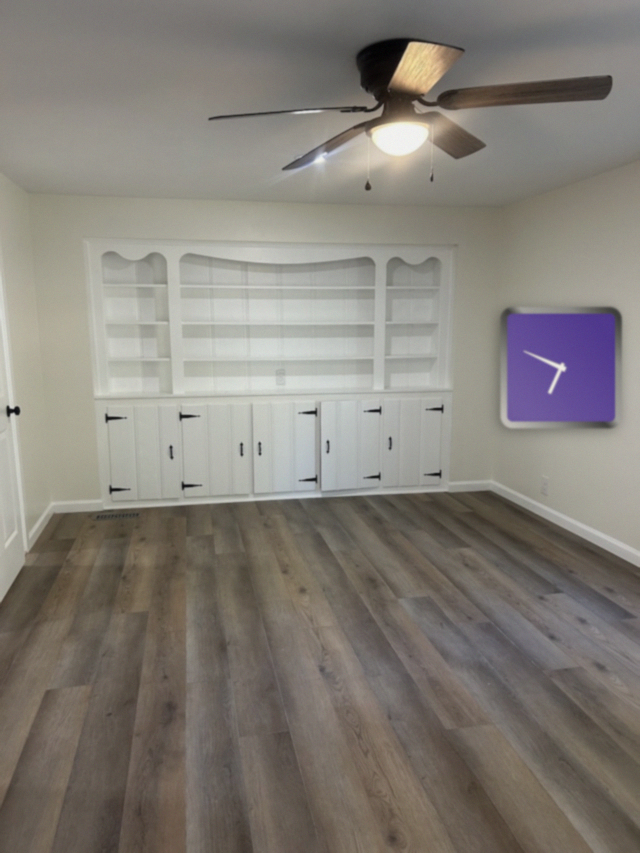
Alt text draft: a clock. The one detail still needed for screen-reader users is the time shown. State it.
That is 6:49
